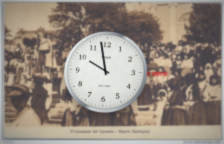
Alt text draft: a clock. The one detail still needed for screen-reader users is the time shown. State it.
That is 9:58
